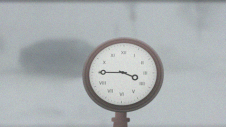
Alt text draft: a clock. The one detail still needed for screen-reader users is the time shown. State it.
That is 3:45
